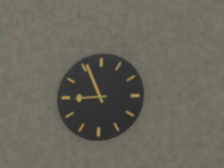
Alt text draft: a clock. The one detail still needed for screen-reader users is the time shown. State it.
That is 8:56
